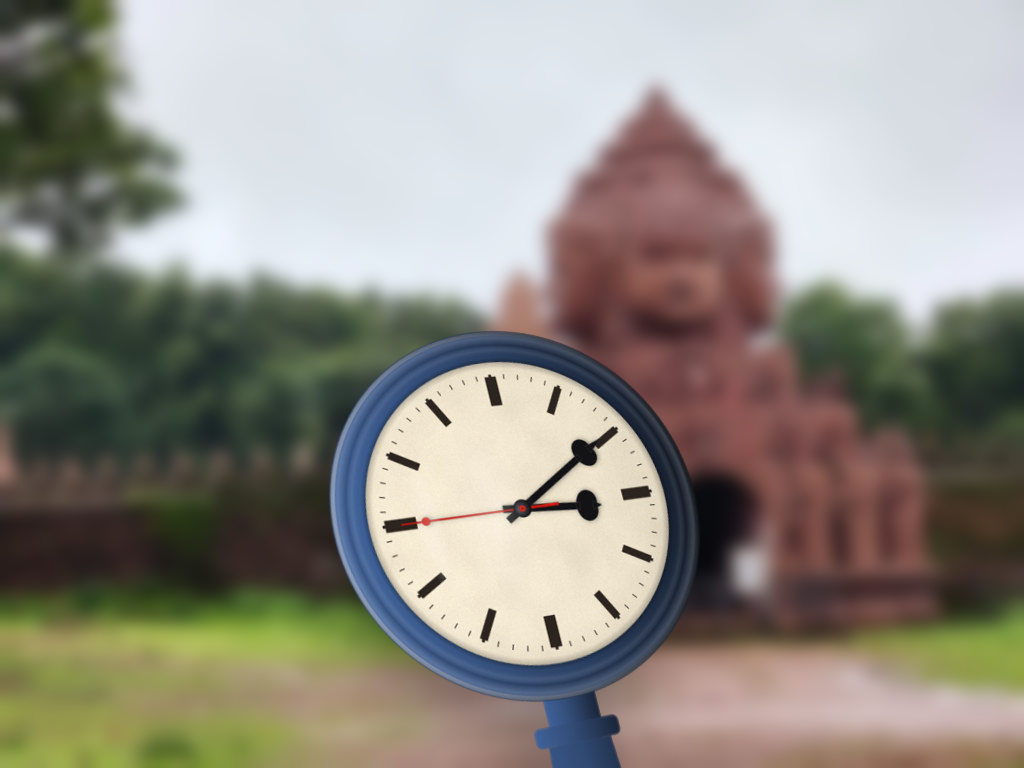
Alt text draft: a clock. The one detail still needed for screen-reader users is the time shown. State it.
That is 3:09:45
